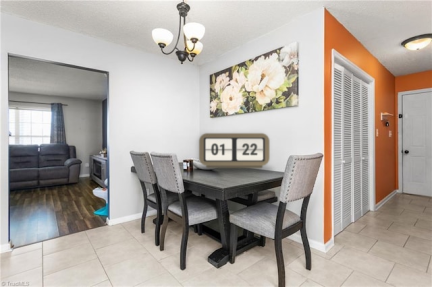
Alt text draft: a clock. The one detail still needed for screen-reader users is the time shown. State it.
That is 1:22
